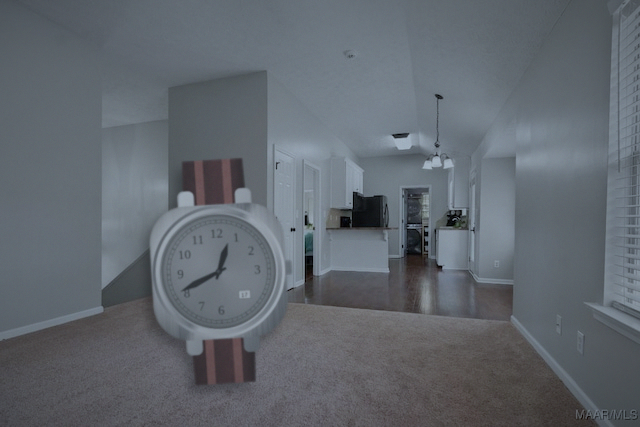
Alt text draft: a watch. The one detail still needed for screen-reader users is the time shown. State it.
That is 12:41
